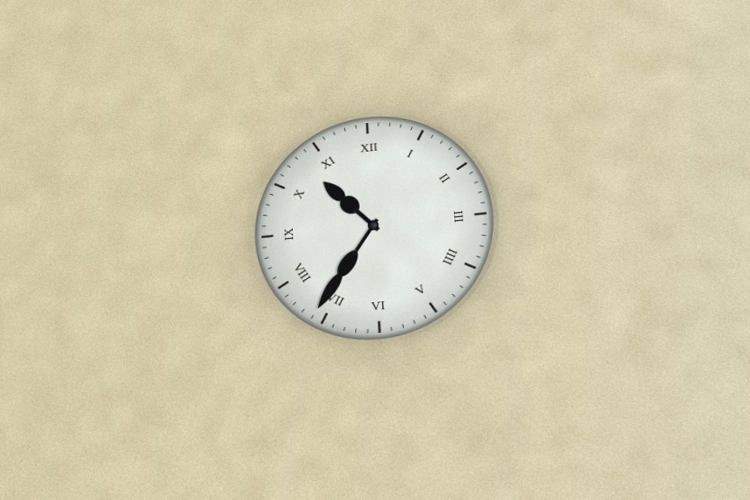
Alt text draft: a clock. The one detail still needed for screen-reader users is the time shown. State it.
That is 10:36
